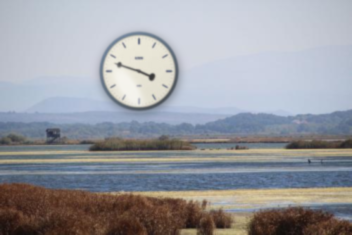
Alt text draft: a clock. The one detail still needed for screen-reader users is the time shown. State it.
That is 3:48
